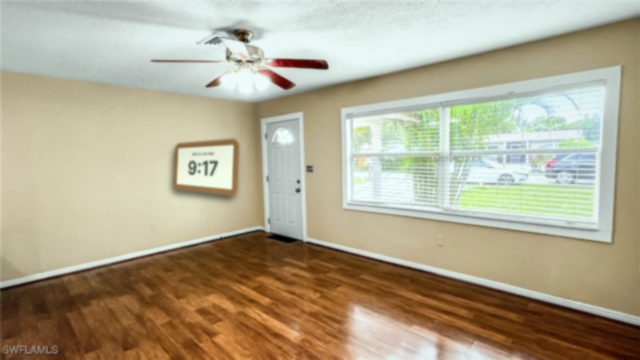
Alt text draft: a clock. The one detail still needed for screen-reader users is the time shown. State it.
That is 9:17
